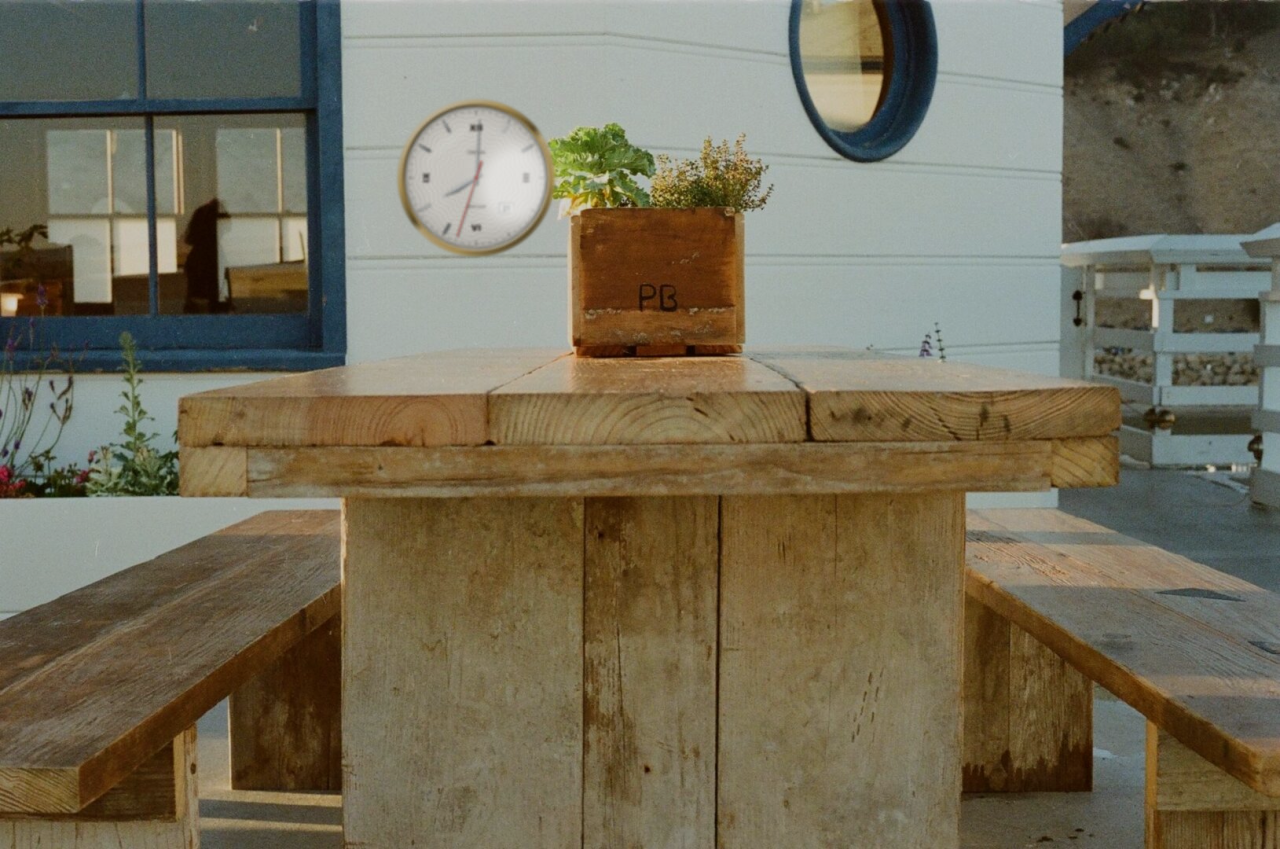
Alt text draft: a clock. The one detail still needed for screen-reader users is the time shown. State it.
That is 8:00:33
